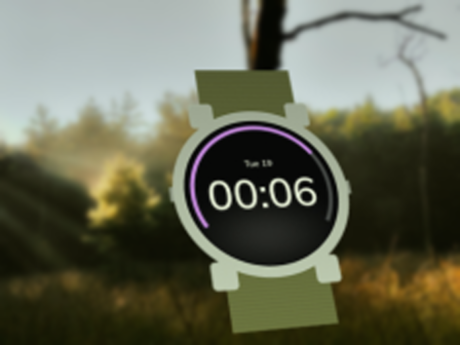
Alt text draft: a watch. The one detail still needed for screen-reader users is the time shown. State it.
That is 0:06
